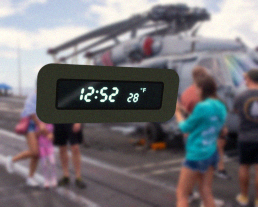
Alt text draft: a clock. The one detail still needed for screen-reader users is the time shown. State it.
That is 12:52
